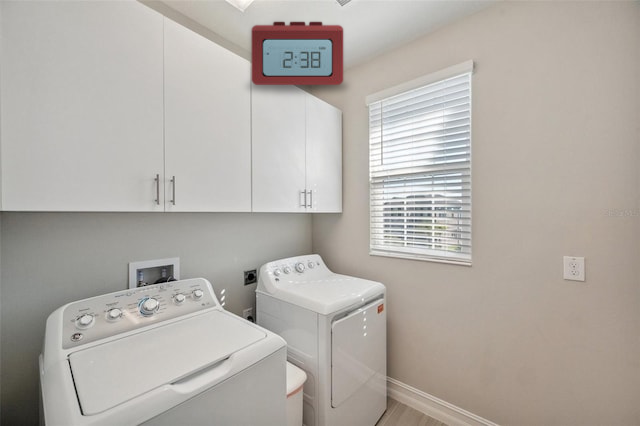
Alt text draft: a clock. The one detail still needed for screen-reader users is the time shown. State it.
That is 2:38
